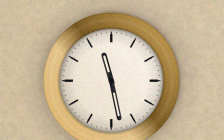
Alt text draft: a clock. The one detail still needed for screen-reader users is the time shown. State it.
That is 11:28
